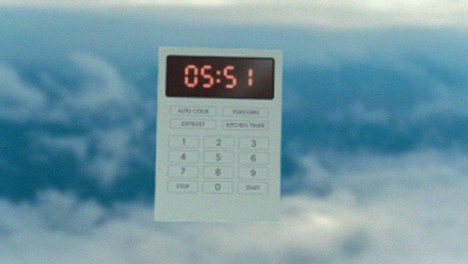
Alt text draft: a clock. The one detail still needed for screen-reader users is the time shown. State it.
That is 5:51
